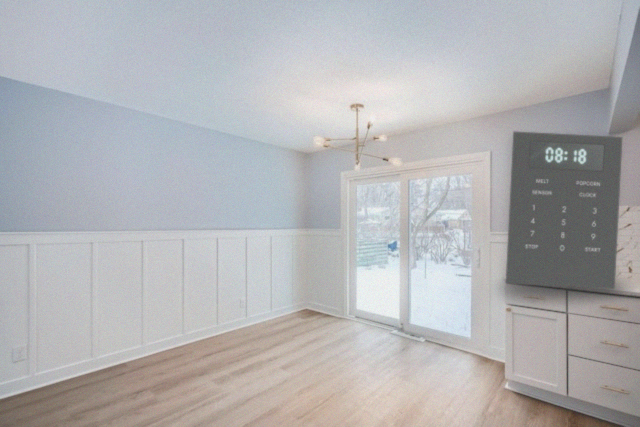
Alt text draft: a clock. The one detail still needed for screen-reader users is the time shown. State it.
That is 8:18
